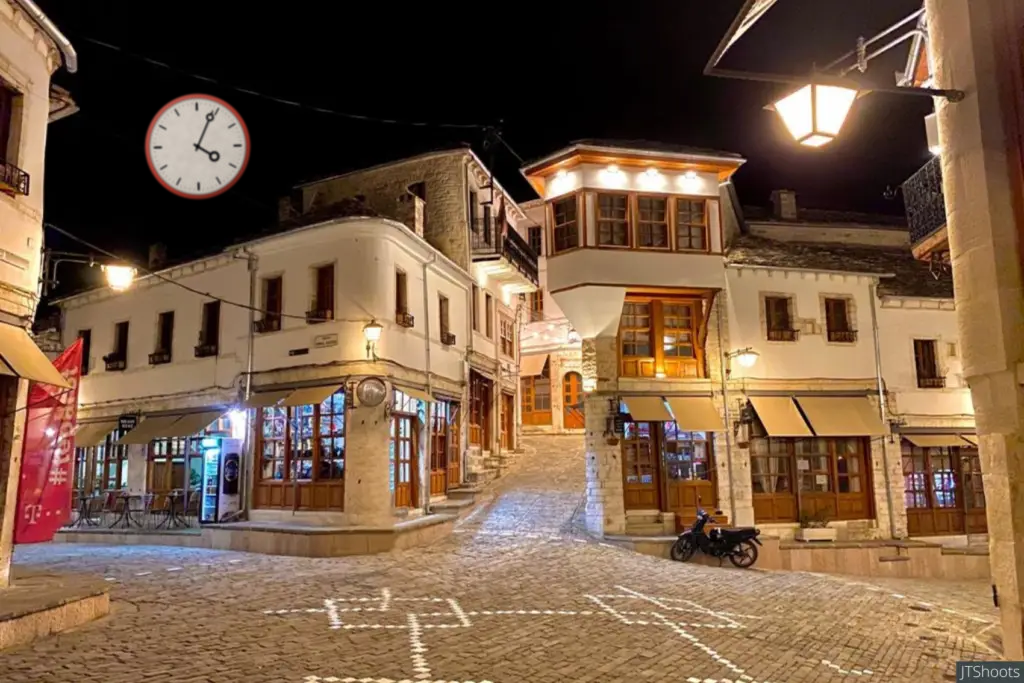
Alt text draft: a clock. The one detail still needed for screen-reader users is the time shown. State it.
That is 4:04
